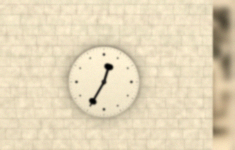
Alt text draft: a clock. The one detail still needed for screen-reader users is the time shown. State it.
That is 12:35
